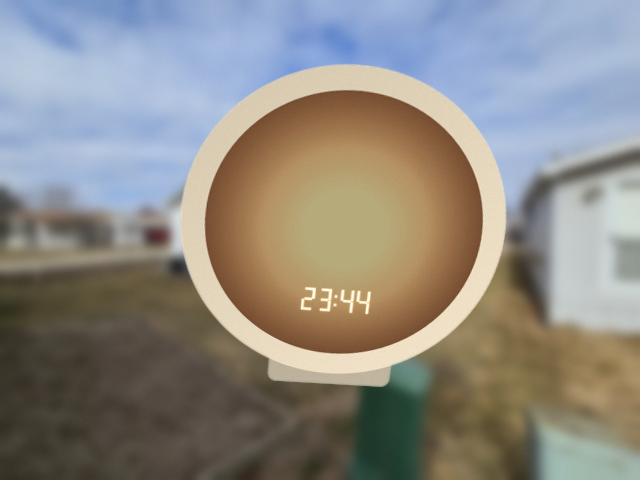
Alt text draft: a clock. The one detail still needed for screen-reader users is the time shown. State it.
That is 23:44
